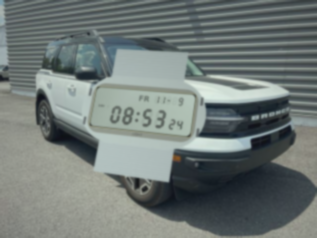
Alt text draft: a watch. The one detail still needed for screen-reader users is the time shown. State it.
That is 8:53
